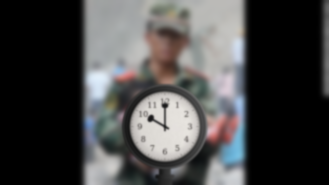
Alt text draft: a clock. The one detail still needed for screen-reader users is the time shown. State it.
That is 10:00
